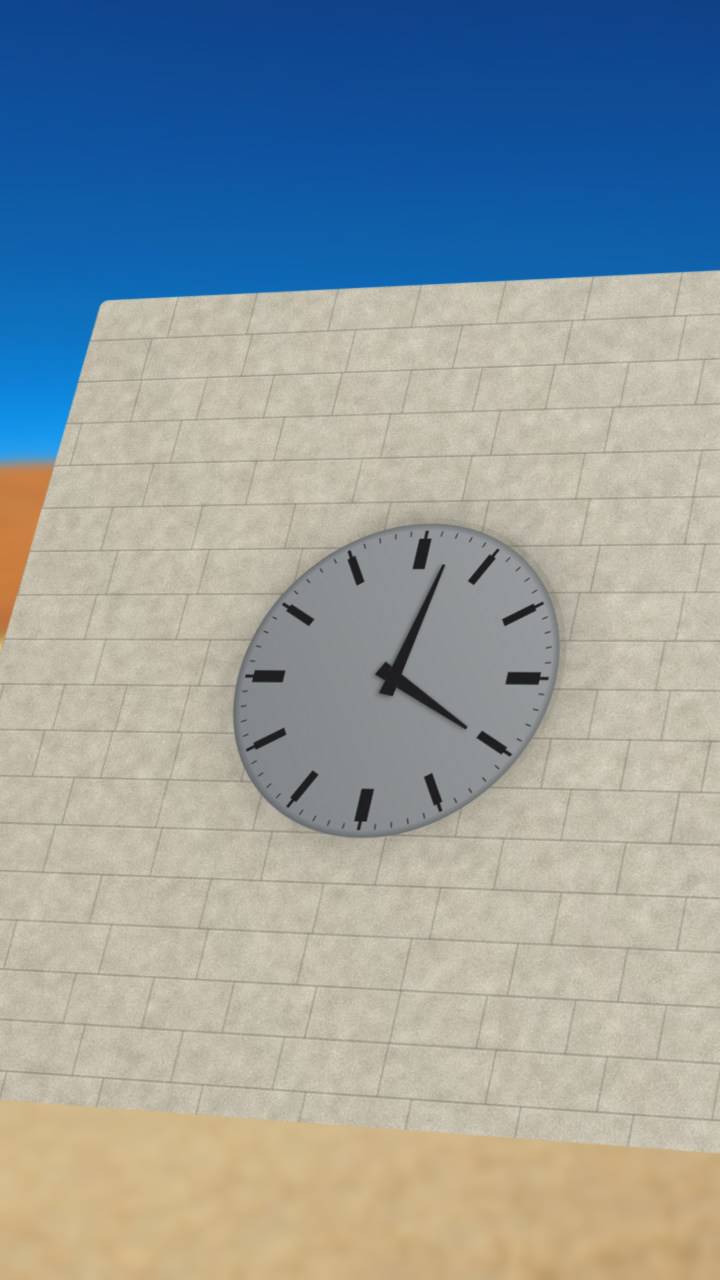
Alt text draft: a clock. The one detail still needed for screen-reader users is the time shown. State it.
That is 4:02
